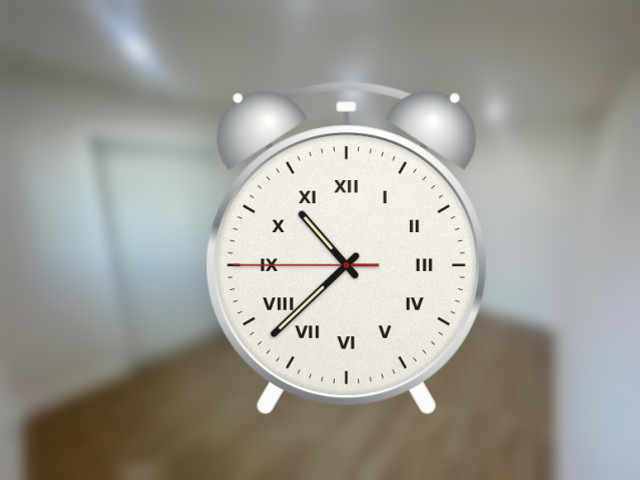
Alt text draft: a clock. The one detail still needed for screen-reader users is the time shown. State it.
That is 10:37:45
